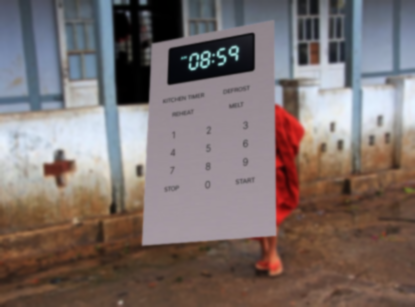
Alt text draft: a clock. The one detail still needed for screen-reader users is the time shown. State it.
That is 8:59
